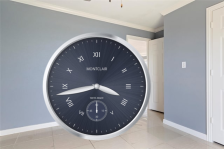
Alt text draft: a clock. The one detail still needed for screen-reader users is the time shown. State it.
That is 3:43
